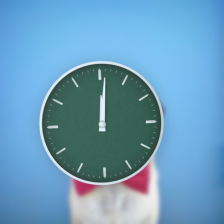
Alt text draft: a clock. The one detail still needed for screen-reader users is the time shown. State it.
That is 12:01
